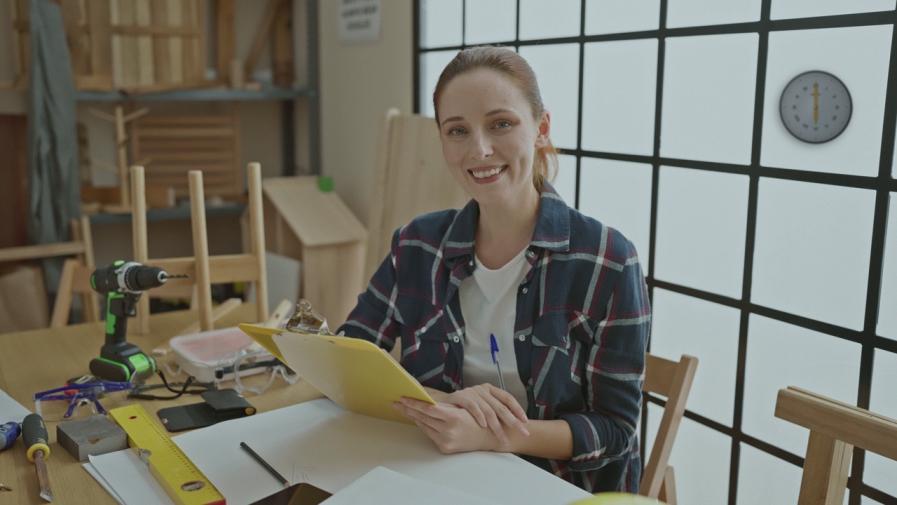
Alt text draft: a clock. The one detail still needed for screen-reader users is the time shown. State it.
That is 6:00
